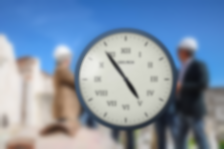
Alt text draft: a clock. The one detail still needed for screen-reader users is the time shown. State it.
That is 4:54
